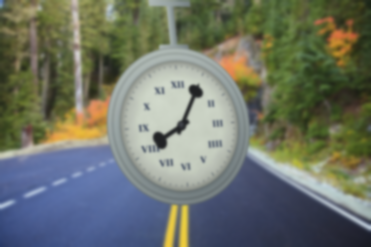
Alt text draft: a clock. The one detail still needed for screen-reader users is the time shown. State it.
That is 8:05
